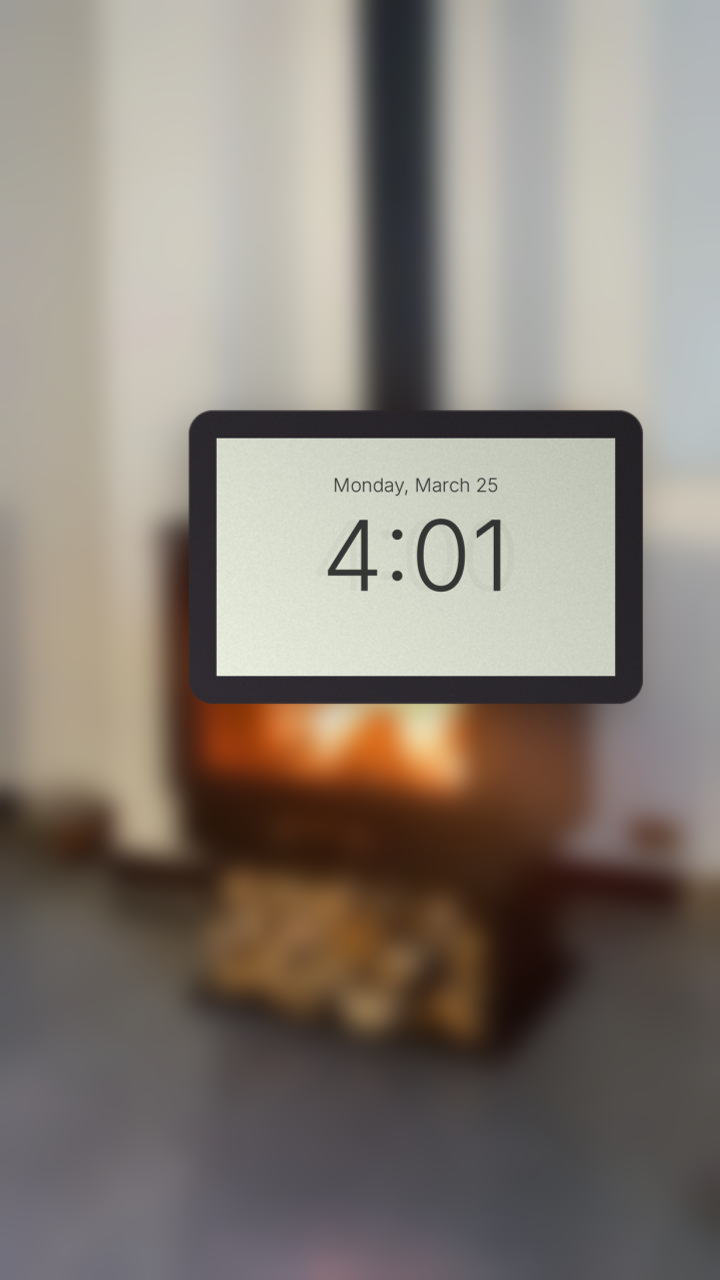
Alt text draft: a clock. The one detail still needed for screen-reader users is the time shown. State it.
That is 4:01
